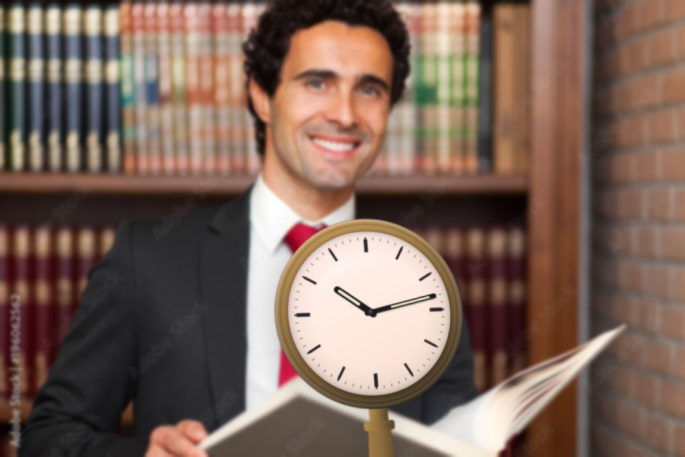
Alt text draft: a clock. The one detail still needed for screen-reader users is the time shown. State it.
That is 10:13
